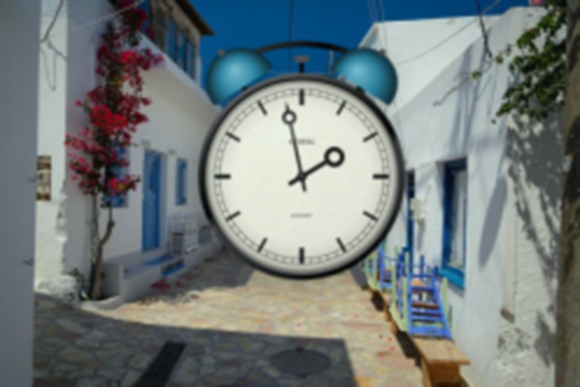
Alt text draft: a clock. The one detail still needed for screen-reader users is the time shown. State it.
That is 1:58
